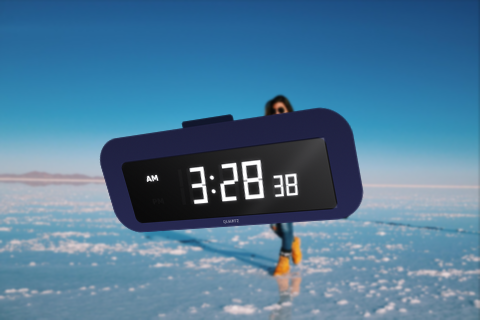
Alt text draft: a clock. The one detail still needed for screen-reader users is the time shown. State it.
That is 3:28:38
